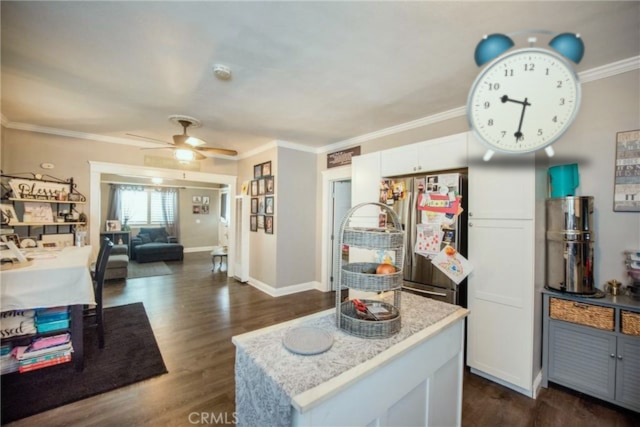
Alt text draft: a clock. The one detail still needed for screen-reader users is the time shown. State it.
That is 9:31
